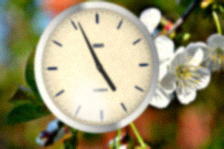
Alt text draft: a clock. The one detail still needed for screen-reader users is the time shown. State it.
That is 4:56
